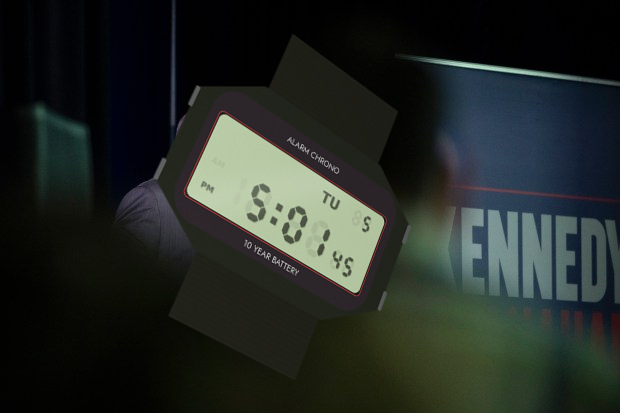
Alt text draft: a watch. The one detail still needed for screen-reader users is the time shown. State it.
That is 5:01:45
